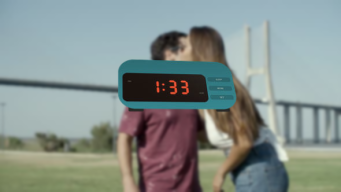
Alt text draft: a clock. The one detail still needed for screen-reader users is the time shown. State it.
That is 1:33
